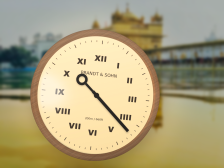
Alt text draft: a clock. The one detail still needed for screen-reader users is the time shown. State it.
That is 10:22
